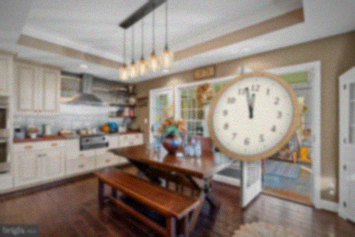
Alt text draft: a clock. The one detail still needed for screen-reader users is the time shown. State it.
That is 11:57
